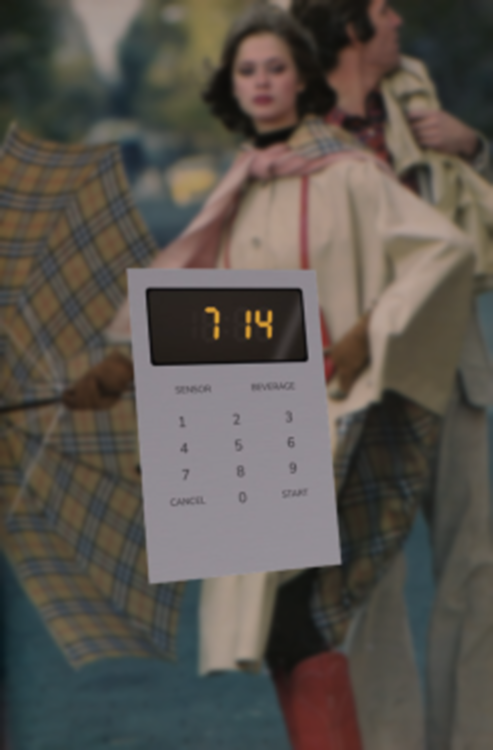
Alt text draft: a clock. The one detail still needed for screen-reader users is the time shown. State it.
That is 7:14
